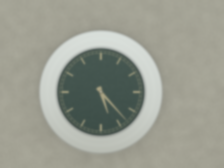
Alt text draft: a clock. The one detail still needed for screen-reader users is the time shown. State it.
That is 5:23
